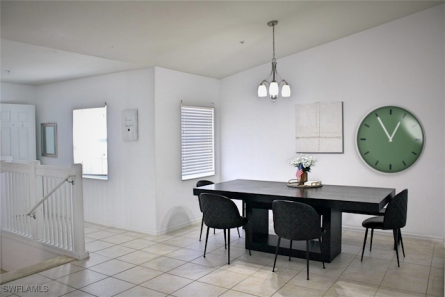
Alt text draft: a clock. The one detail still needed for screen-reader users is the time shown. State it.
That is 12:55
